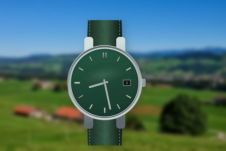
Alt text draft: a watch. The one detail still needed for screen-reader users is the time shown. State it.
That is 8:28
